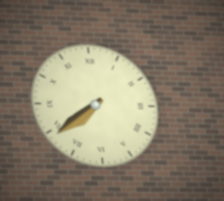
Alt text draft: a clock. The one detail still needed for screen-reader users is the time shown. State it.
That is 7:39
